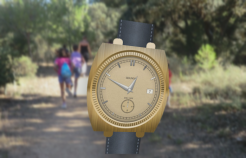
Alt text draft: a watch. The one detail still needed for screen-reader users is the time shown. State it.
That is 12:49
